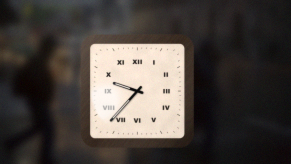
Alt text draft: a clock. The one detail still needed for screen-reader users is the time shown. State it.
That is 9:37
